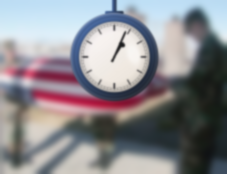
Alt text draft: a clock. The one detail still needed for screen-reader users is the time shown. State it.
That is 1:04
